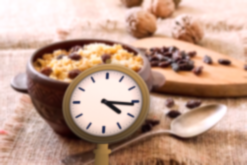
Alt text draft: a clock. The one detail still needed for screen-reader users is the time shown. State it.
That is 4:16
